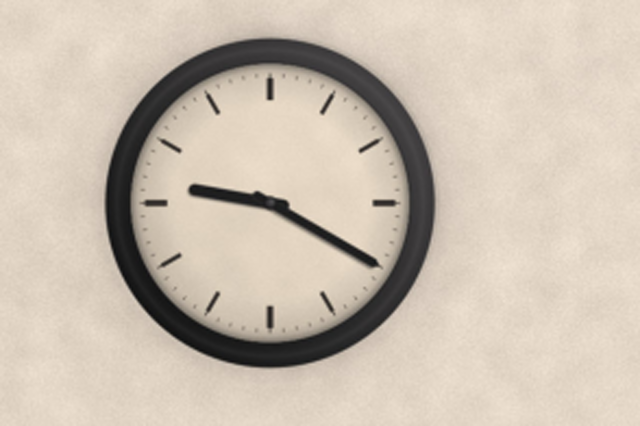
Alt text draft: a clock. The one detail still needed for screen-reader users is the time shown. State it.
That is 9:20
